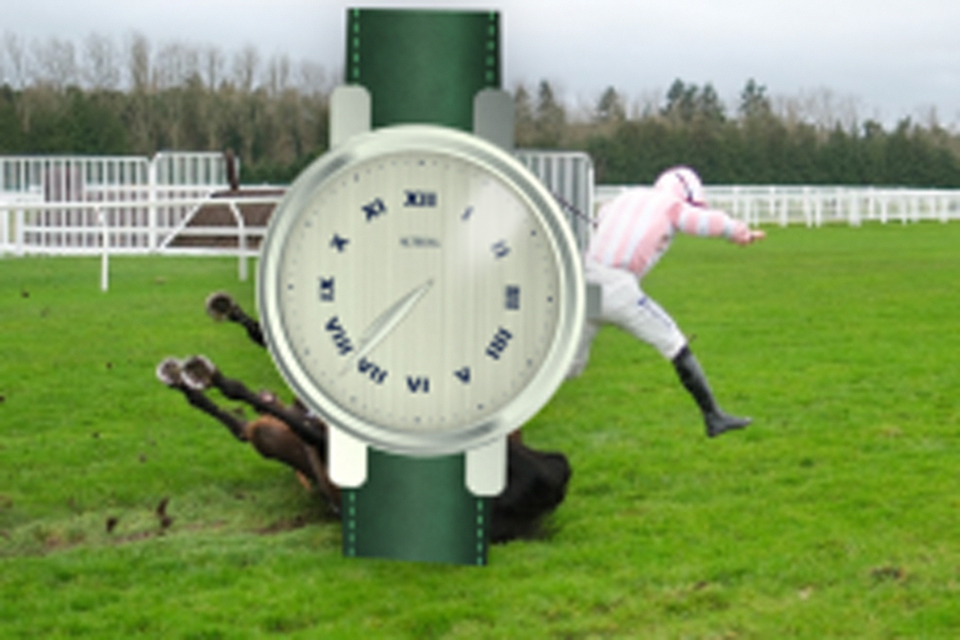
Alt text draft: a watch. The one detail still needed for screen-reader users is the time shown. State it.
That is 7:37
